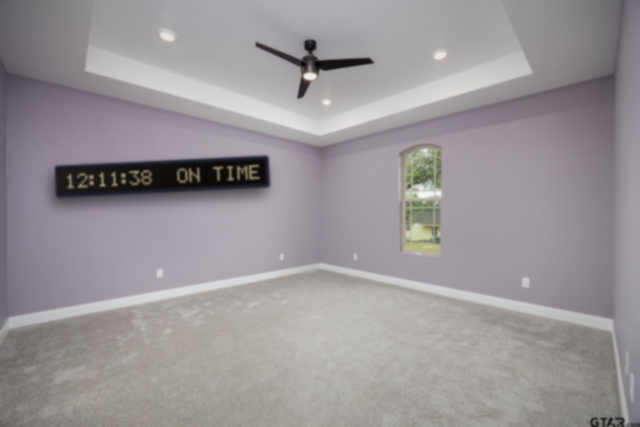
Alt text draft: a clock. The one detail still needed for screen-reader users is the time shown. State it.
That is 12:11:38
